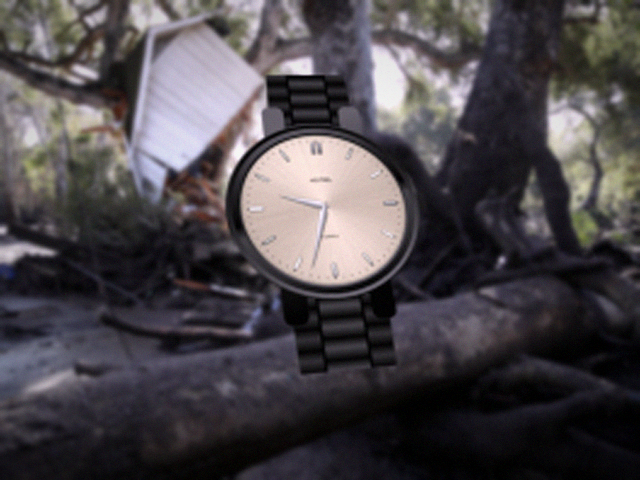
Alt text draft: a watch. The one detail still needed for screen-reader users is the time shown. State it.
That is 9:33
